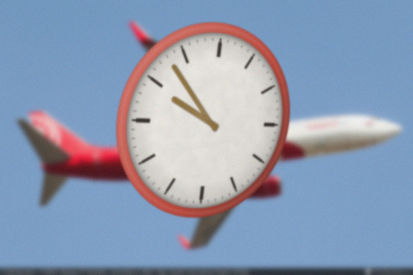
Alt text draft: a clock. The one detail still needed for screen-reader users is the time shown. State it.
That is 9:53
